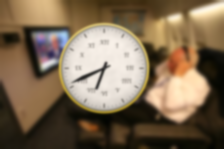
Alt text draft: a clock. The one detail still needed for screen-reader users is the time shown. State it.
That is 6:41
